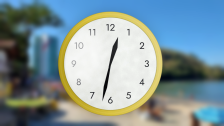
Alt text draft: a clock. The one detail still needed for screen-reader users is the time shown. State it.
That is 12:32
